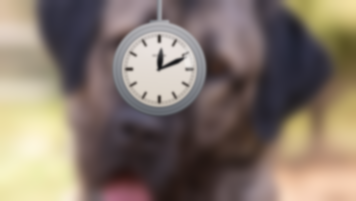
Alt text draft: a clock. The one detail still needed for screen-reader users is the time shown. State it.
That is 12:11
